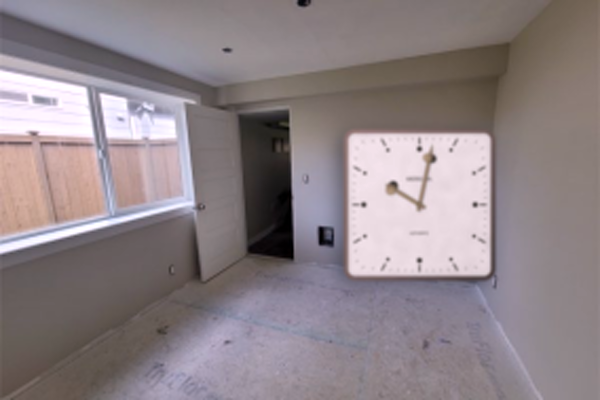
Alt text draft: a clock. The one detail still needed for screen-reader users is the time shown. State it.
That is 10:02
